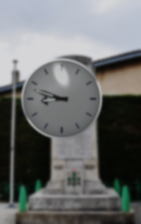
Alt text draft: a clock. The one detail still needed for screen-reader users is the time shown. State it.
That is 8:48
